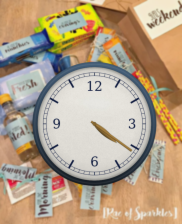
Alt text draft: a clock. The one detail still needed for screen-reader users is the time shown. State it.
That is 4:21
